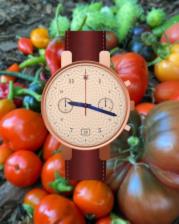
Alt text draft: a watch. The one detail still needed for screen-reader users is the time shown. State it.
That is 9:18
